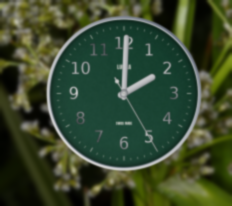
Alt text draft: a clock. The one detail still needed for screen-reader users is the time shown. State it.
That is 2:00:25
